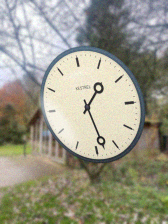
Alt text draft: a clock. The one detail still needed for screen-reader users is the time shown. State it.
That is 1:28
